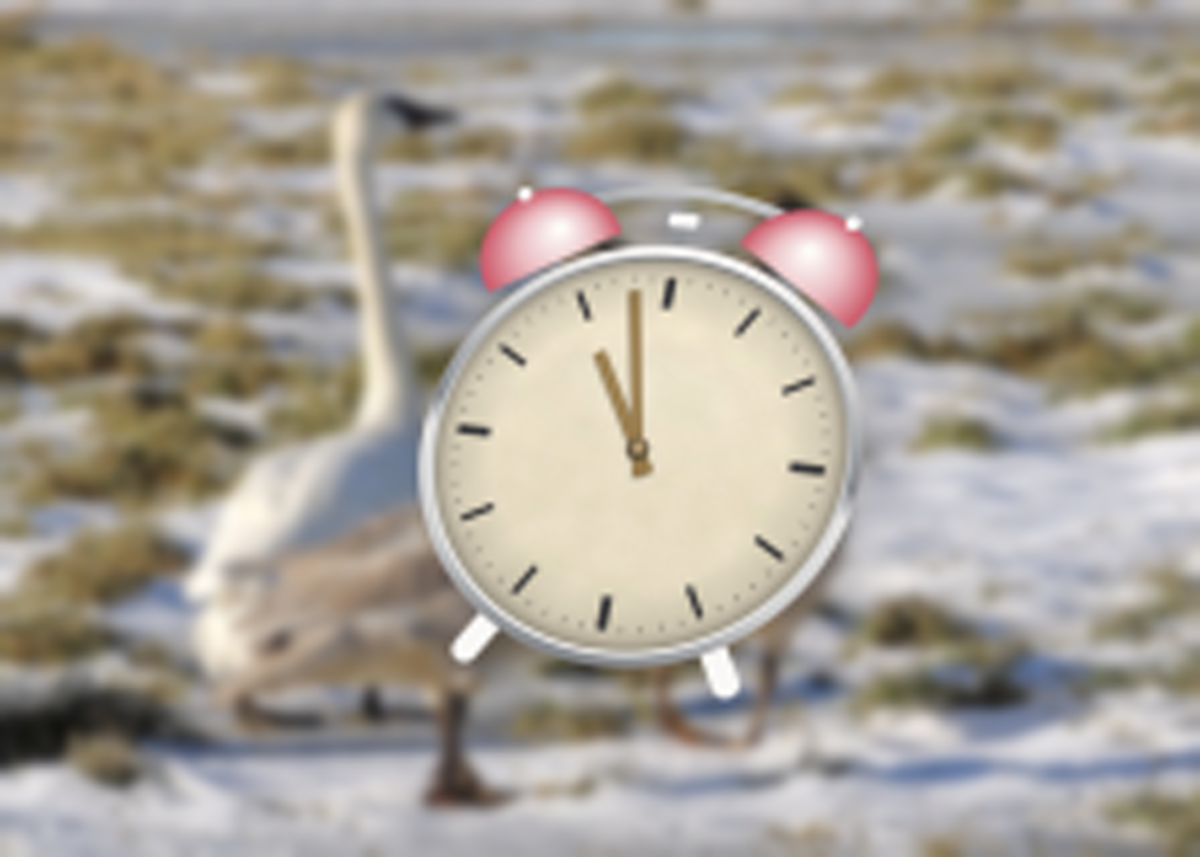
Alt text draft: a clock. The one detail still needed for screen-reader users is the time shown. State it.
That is 10:58
